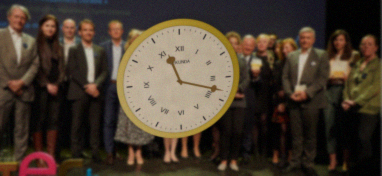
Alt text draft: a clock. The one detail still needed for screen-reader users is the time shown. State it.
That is 11:18
